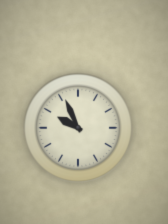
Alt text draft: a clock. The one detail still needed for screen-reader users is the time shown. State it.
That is 9:56
